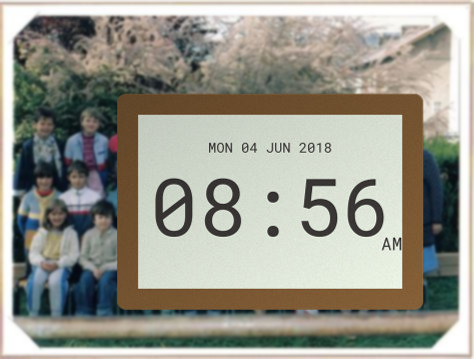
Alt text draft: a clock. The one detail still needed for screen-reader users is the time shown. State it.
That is 8:56
